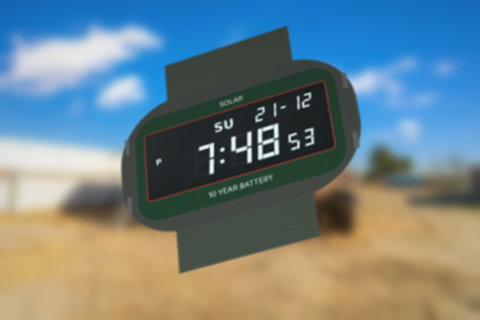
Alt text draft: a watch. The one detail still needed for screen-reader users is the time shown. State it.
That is 7:48:53
